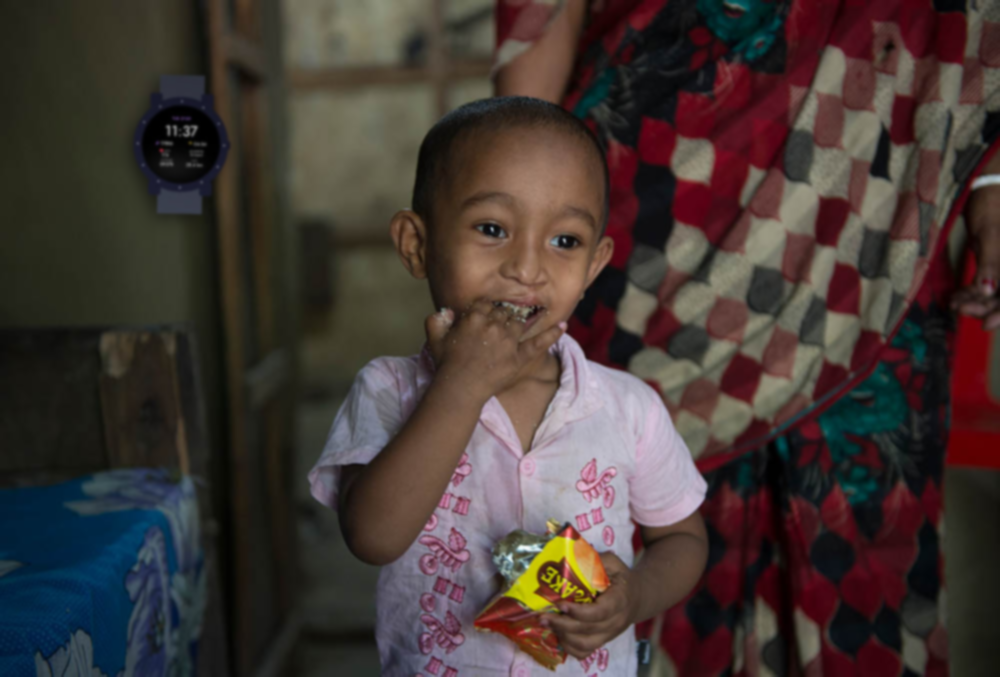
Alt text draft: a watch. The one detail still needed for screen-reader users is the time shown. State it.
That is 11:37
